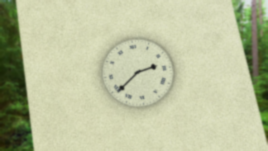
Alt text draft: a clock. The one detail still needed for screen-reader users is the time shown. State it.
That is 2:39
